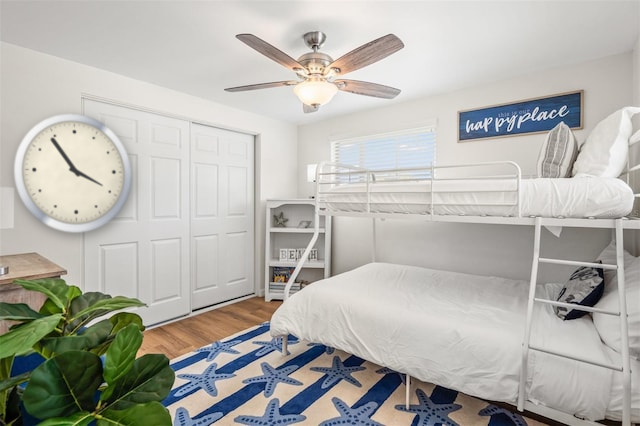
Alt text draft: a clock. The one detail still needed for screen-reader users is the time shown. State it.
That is 3:54
